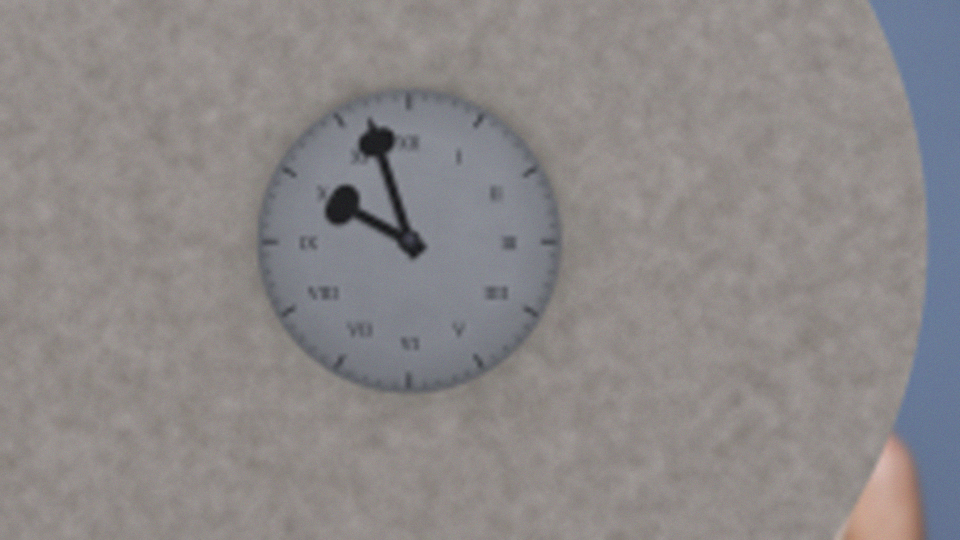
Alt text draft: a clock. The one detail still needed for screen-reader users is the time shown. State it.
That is 9:57
